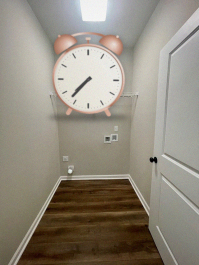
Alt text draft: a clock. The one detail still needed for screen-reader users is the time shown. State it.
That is 7:37
